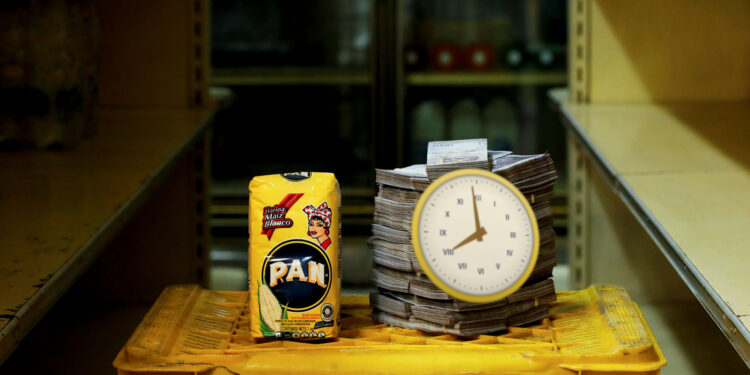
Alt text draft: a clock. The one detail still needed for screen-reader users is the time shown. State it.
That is 7:59
